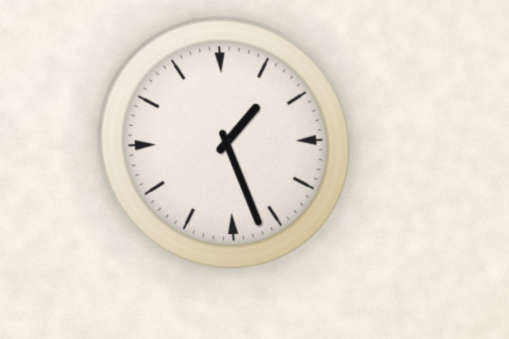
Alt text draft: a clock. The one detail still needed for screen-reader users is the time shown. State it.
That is 1:27
